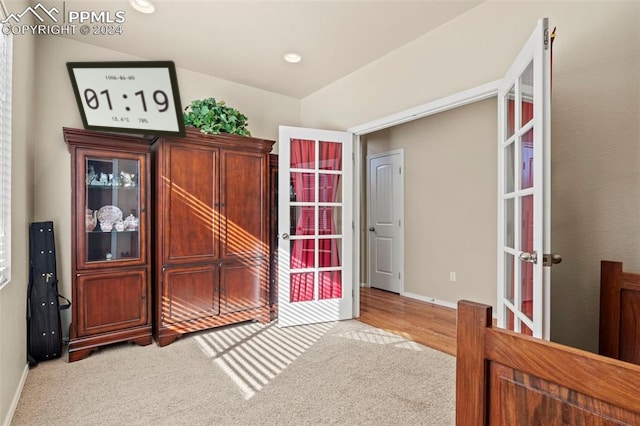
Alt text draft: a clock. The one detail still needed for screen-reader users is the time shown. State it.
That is 1:19
